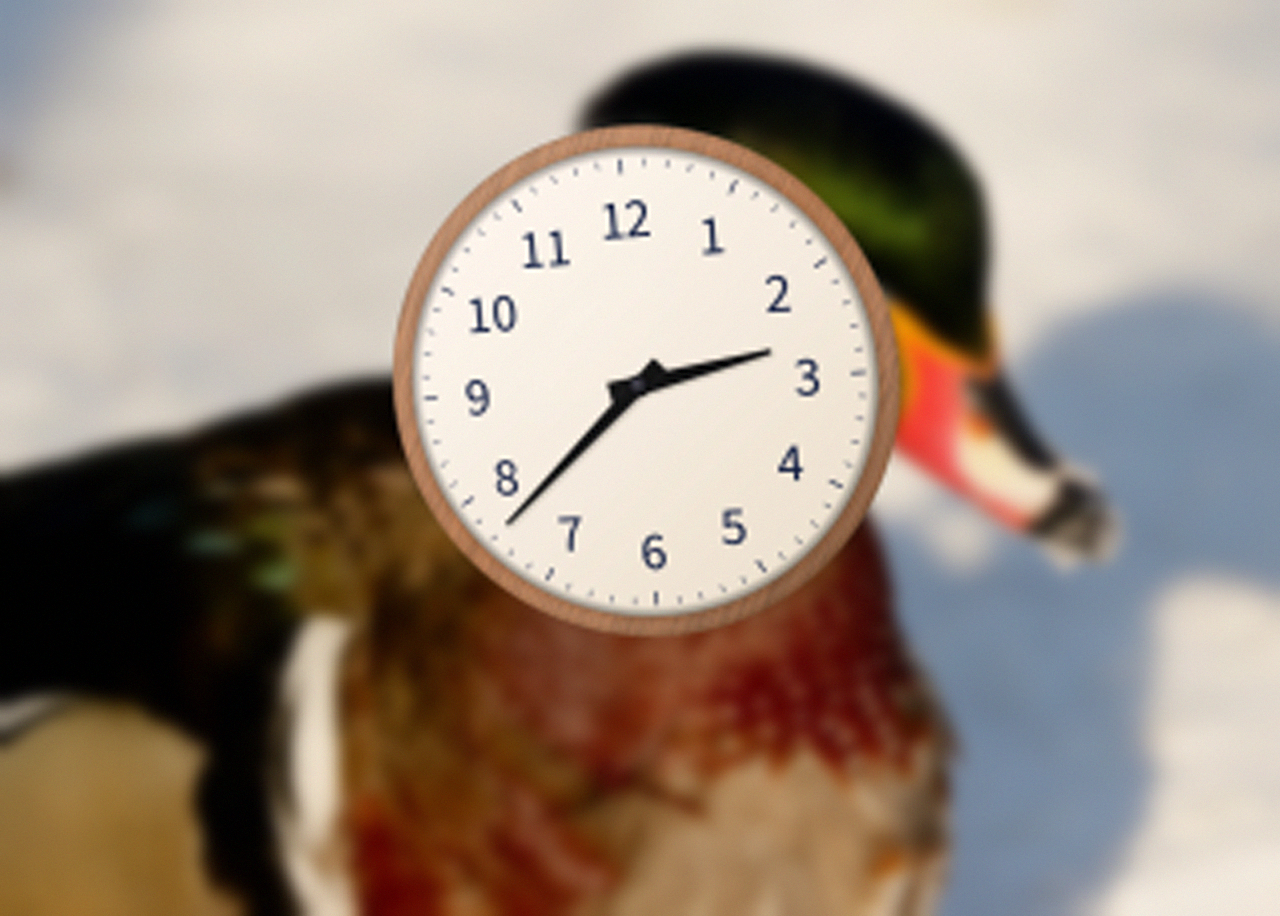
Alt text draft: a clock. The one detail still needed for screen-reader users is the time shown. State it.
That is 2:38
